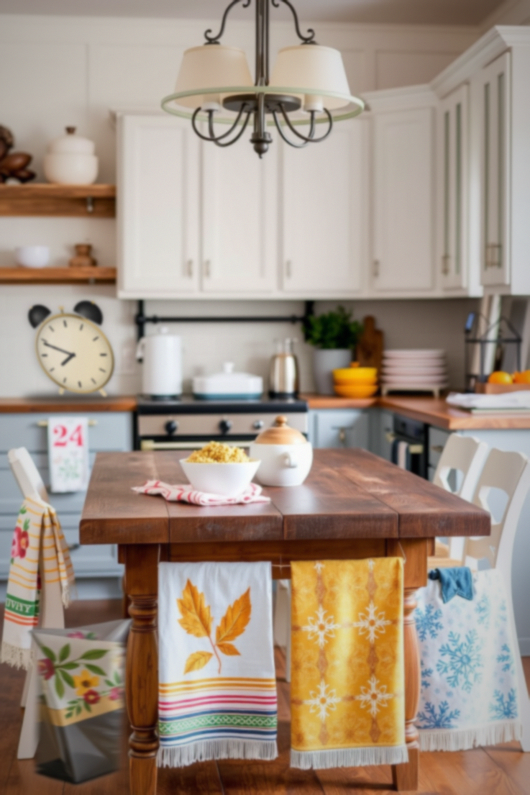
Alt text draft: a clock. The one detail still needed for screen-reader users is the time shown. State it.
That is 7:49
